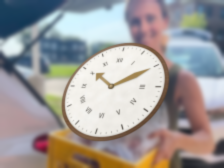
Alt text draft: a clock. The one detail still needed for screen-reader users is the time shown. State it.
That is 10:10
